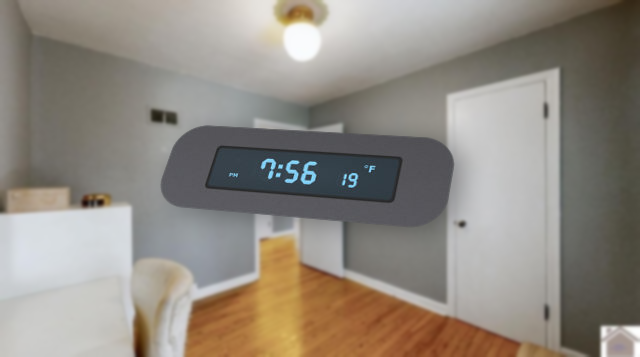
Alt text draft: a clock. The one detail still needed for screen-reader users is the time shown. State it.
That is 7:56
